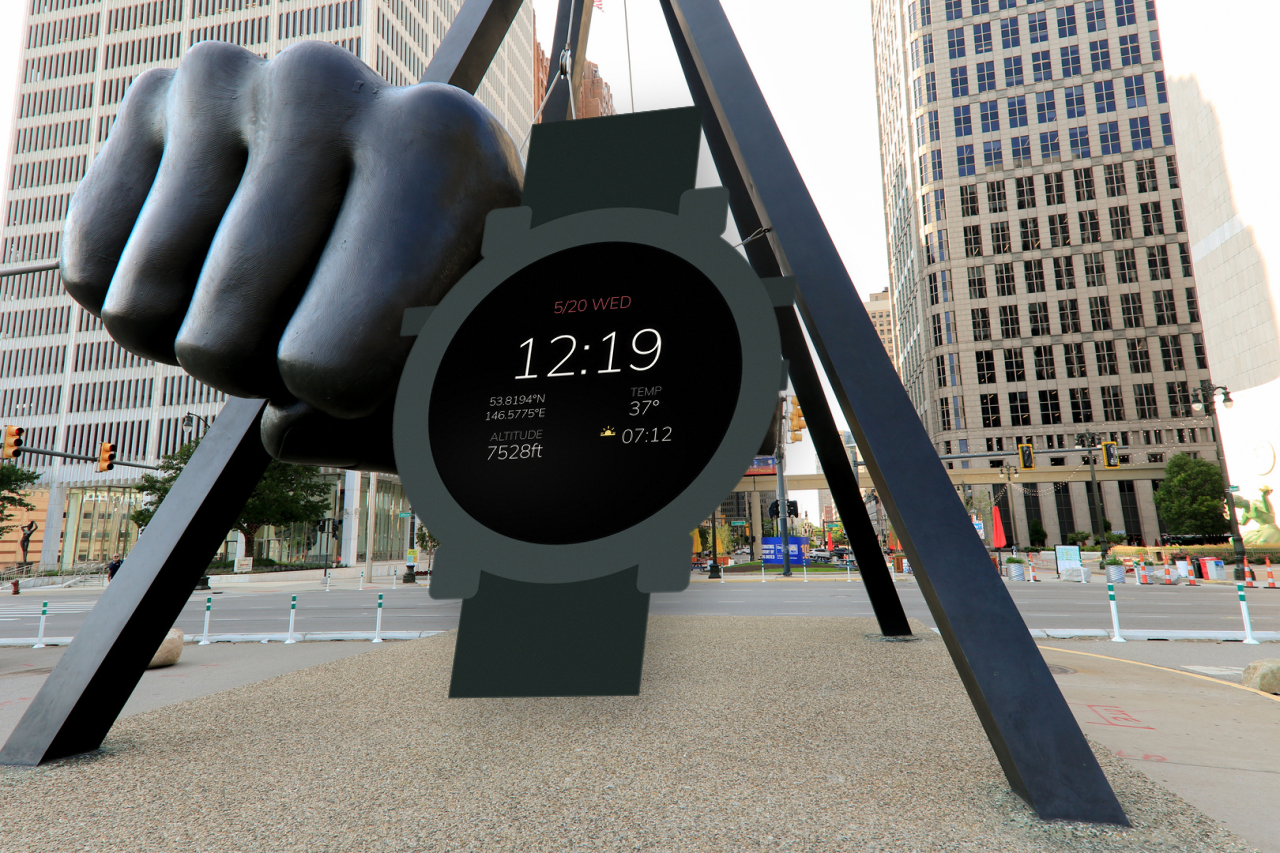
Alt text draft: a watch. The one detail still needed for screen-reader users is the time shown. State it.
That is 12:19
